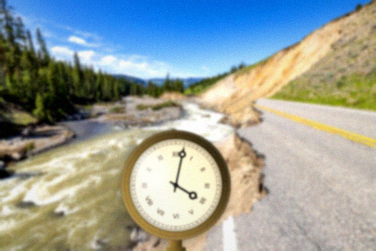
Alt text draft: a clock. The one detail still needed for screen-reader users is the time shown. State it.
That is 4:02
